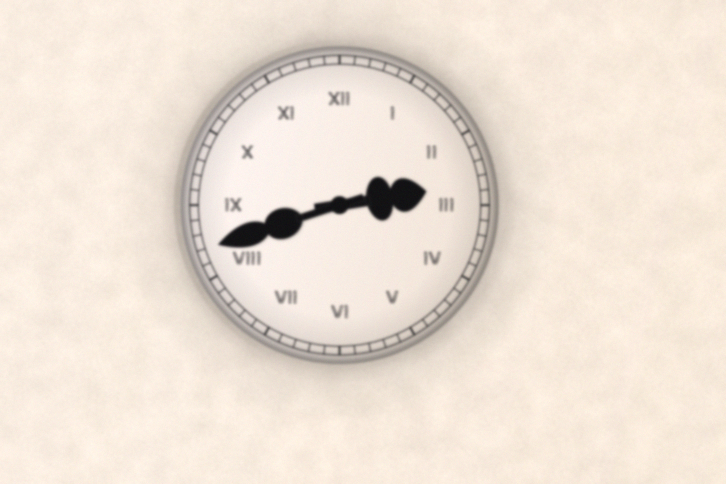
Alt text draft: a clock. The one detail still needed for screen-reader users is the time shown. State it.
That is 2:42
